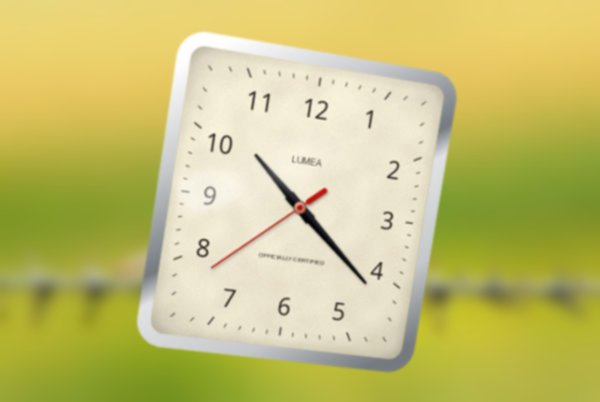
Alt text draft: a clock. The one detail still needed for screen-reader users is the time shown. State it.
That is 10:21:38
